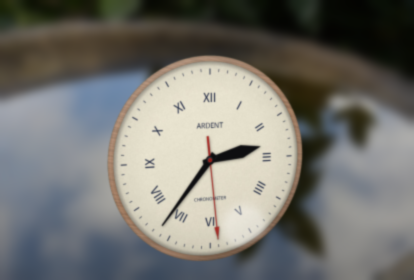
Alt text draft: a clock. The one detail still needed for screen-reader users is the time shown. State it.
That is 2:36:29
